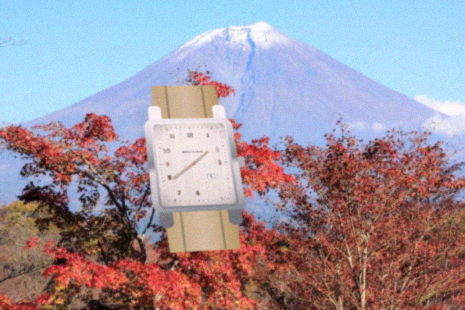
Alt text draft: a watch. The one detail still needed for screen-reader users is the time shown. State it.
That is 1:39
